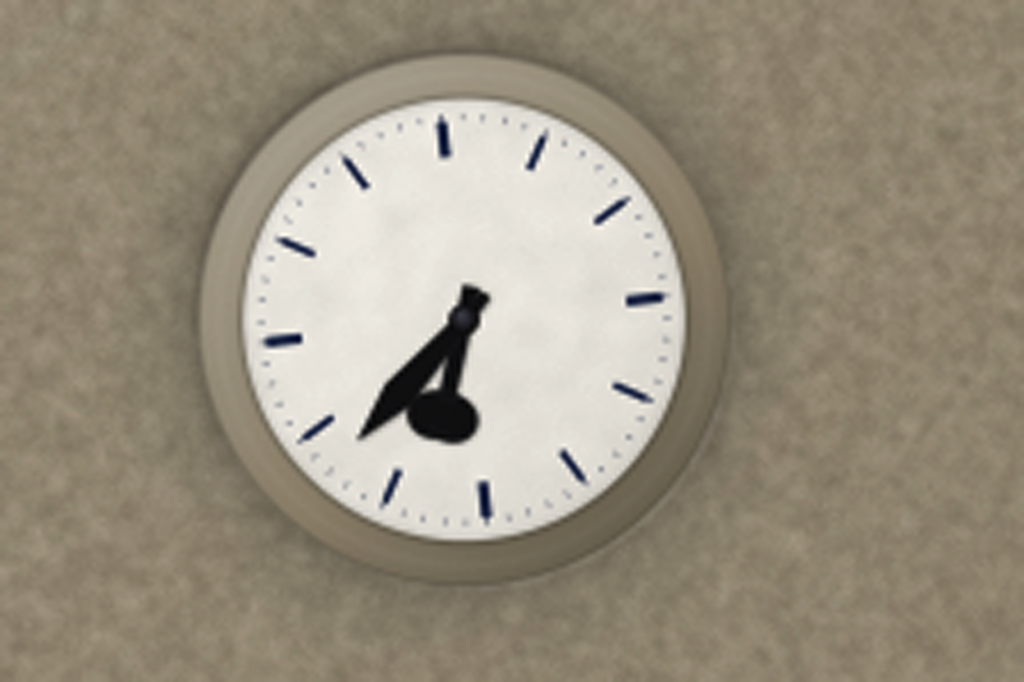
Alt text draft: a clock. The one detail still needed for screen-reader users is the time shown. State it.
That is 6:38
